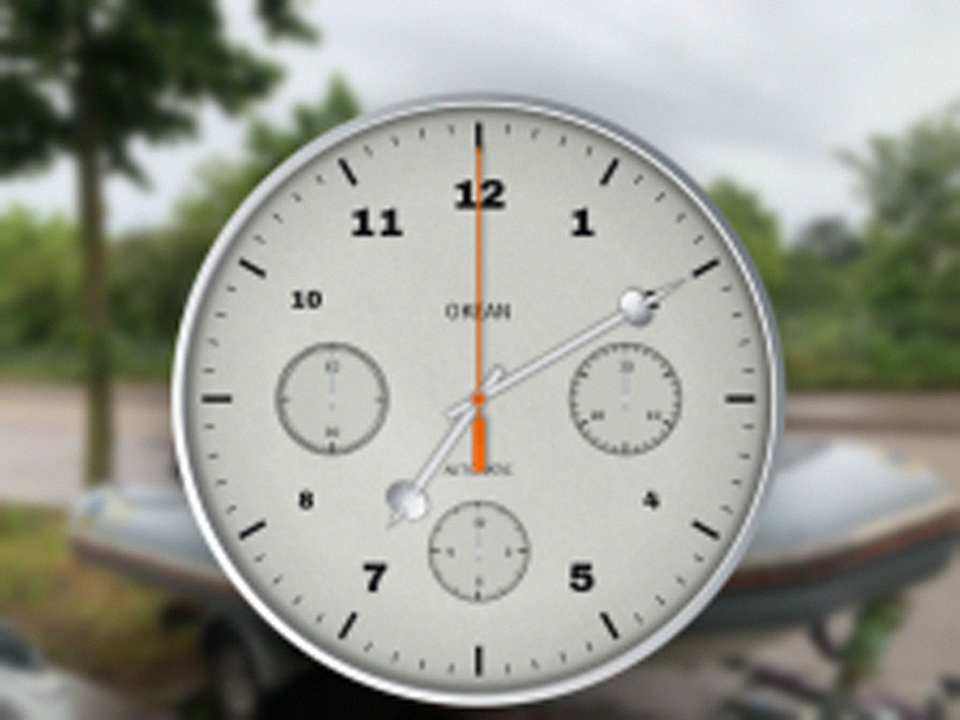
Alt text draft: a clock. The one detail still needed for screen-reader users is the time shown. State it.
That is 7:10
